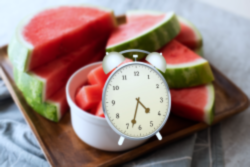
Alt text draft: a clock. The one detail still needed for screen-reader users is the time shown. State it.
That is 4:33
